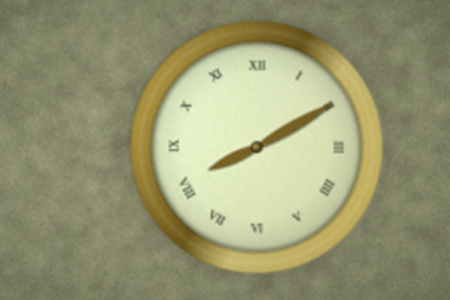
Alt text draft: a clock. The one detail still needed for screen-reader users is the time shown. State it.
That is 8:10
